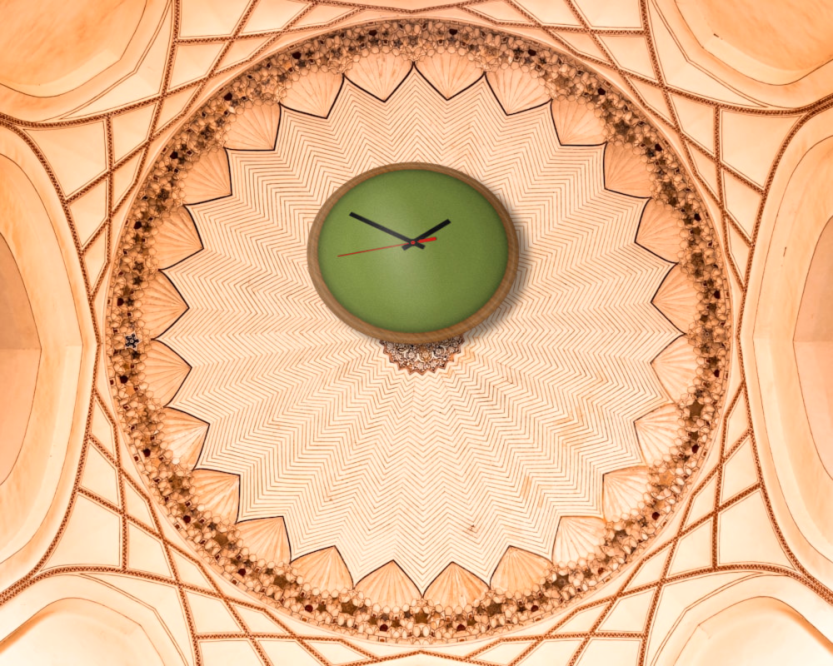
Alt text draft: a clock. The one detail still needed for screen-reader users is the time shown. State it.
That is 1:49:43
